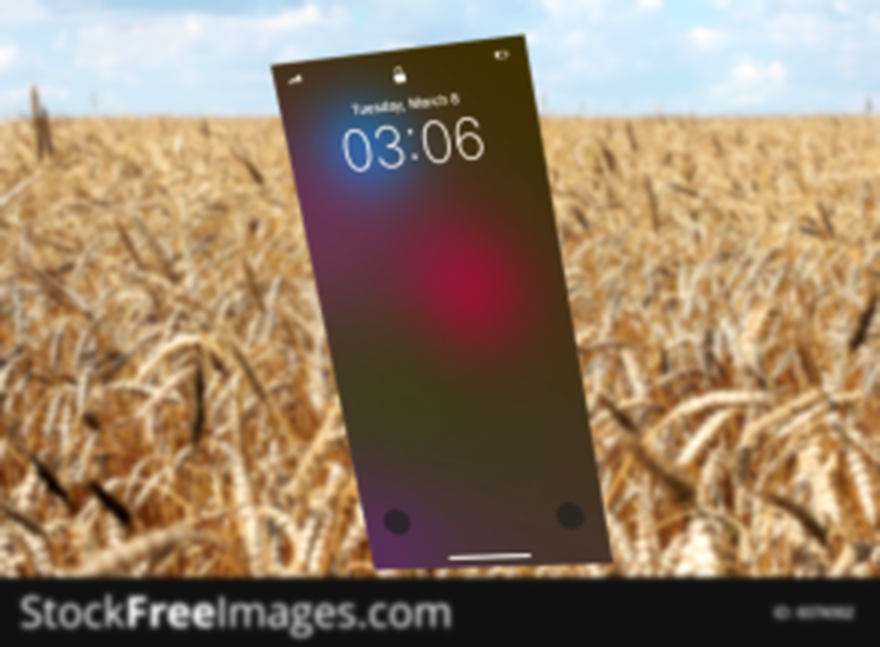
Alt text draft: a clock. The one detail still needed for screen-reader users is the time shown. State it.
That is 3:06
